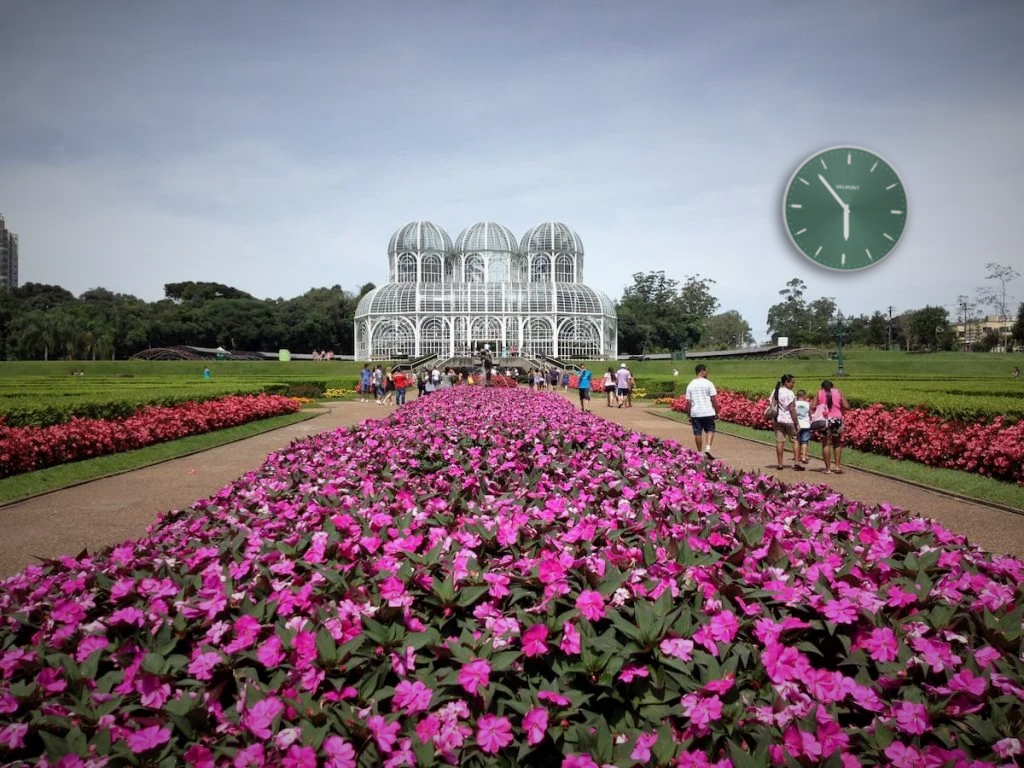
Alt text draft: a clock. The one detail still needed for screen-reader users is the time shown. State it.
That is 5:53
